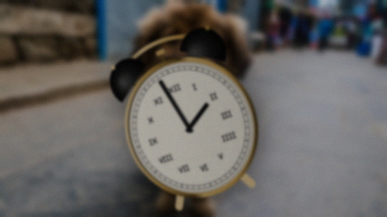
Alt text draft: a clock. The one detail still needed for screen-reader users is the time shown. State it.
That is 1:58
